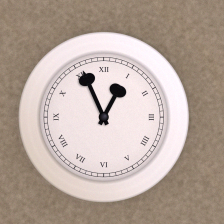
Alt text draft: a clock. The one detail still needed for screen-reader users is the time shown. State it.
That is 12:56
